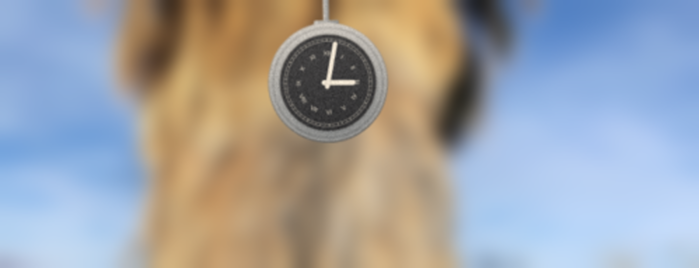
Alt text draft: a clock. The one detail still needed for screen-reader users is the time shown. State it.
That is 3:02
